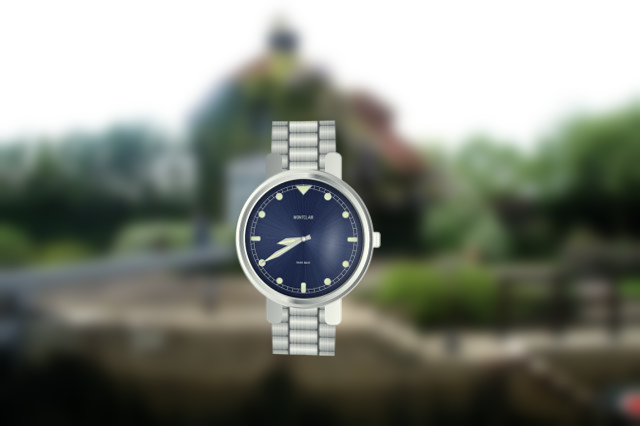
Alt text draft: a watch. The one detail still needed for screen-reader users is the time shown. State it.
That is 8:40
